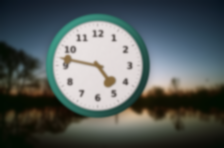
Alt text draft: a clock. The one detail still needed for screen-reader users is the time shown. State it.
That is 4:47
